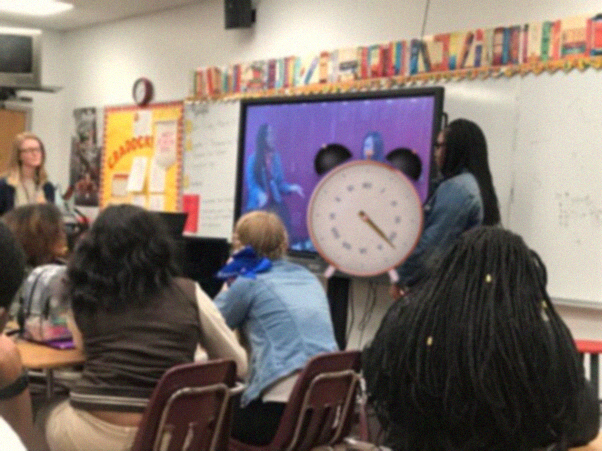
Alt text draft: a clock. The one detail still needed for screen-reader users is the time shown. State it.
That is 4:22
